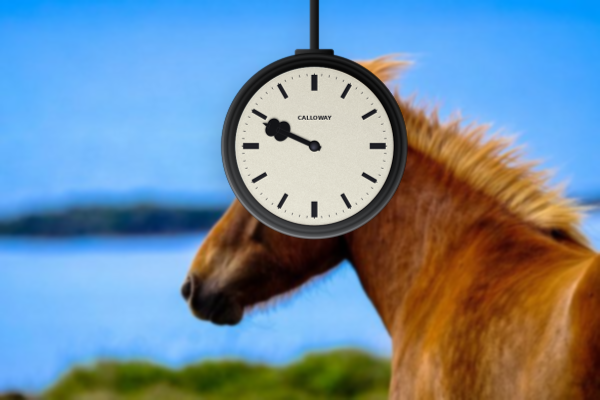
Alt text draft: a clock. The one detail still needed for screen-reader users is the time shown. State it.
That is 9:49
